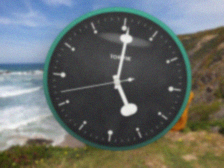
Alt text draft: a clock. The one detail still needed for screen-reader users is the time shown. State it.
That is 5:00:42
